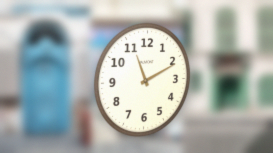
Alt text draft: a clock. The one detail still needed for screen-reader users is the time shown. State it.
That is 11:11
